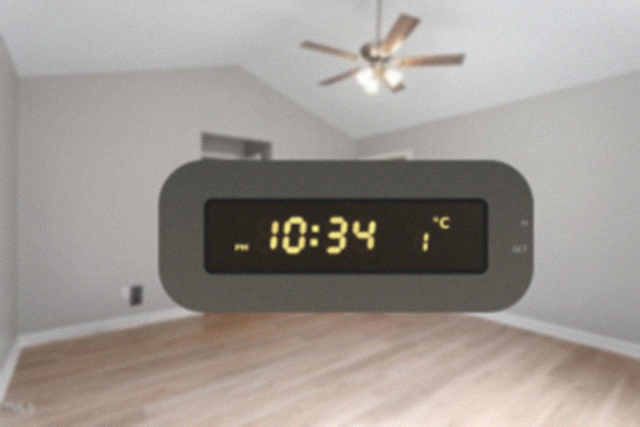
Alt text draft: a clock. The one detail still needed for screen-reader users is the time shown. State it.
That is 10:34
